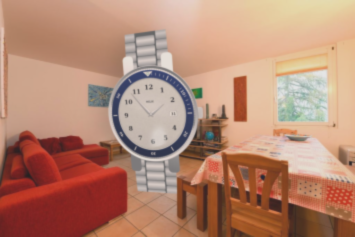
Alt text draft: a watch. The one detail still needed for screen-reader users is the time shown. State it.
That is 1:53
